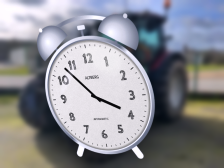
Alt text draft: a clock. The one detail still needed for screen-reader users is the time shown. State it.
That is 3:53
